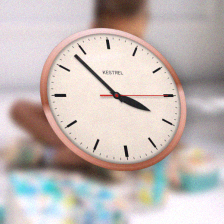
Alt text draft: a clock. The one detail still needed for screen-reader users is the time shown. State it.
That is 3:53:15
